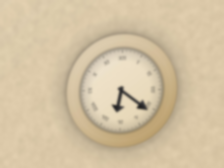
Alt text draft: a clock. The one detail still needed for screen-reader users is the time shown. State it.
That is 6:21
